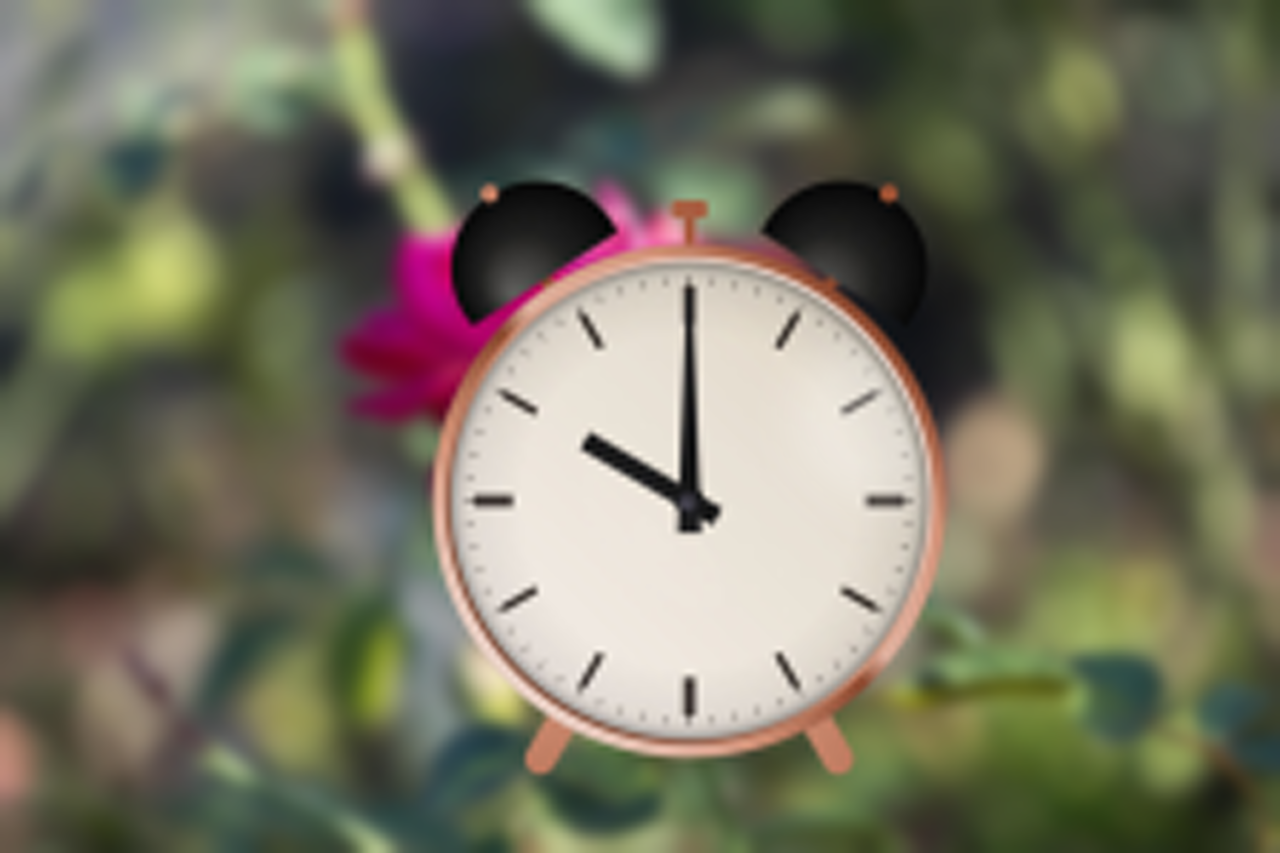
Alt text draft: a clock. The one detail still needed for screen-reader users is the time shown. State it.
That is 10:00
